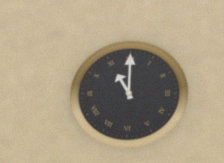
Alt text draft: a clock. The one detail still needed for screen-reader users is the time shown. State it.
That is 11:00
